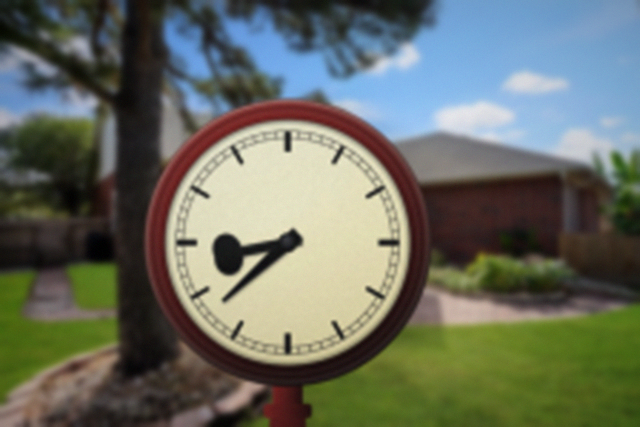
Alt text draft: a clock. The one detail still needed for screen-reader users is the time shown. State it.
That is 8:38
